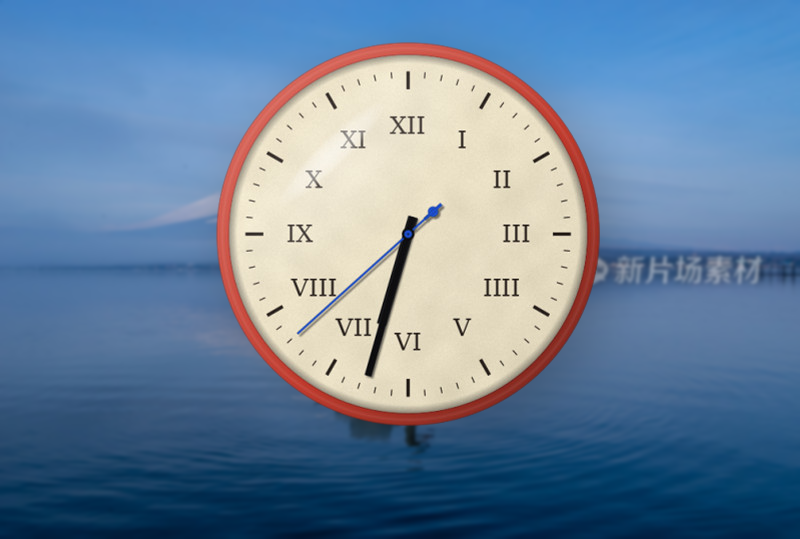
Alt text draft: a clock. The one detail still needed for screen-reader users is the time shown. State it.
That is 6:32:38
